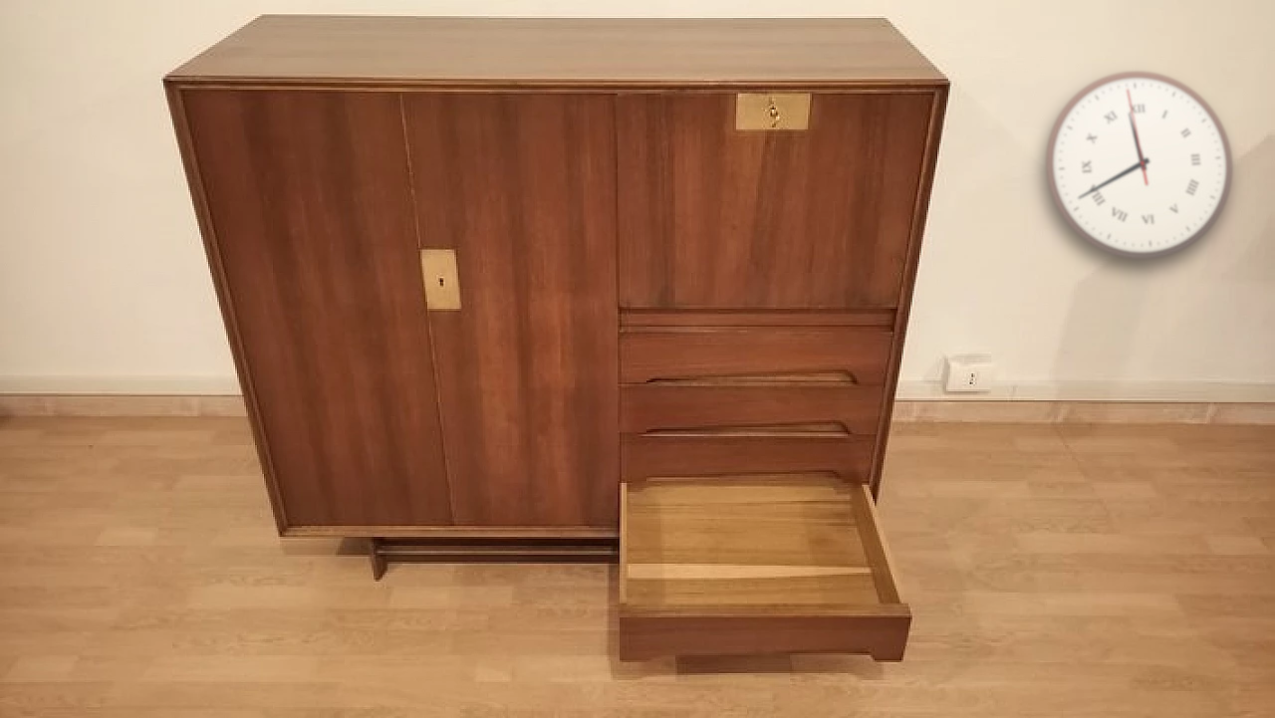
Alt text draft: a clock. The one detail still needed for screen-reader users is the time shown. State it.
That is 11:40:59
